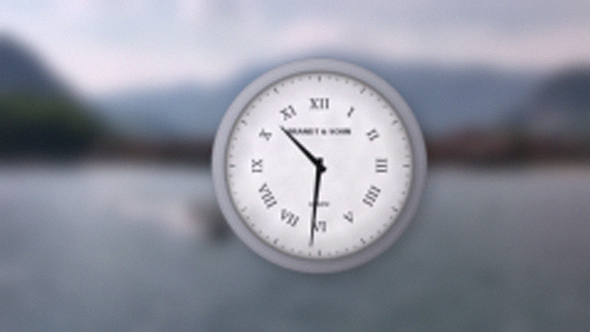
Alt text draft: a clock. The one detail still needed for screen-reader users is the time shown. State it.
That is 10:31
